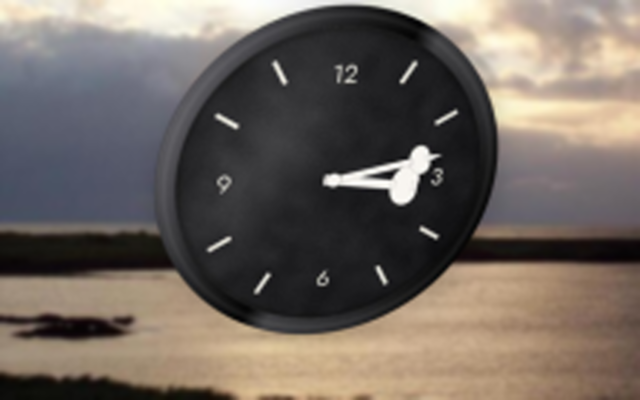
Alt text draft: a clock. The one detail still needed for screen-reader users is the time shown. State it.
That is 3:13
